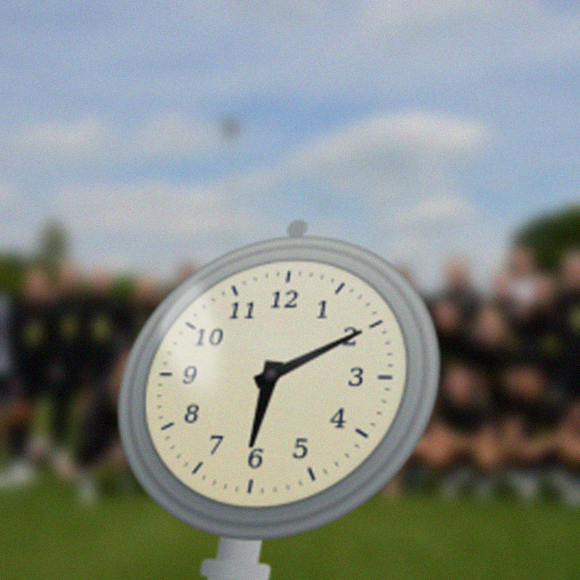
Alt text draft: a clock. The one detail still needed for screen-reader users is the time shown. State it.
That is 6:10
